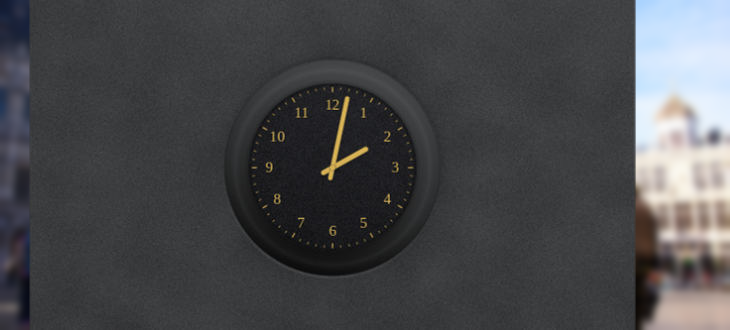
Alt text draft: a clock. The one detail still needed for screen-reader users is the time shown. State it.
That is 2:02
